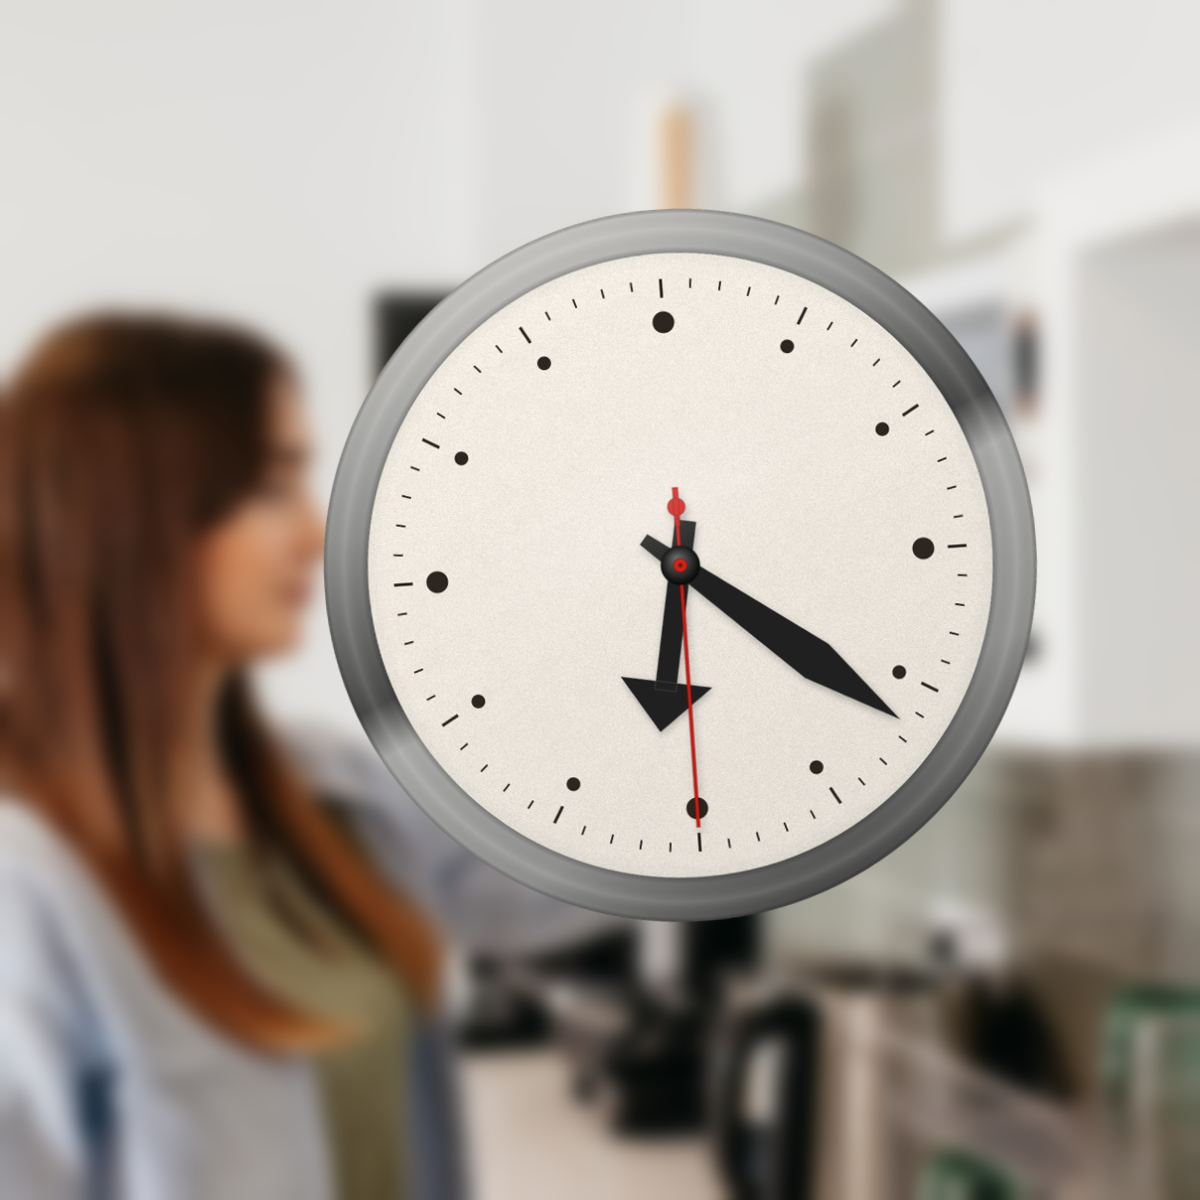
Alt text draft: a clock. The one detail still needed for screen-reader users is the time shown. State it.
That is 6:21:30
